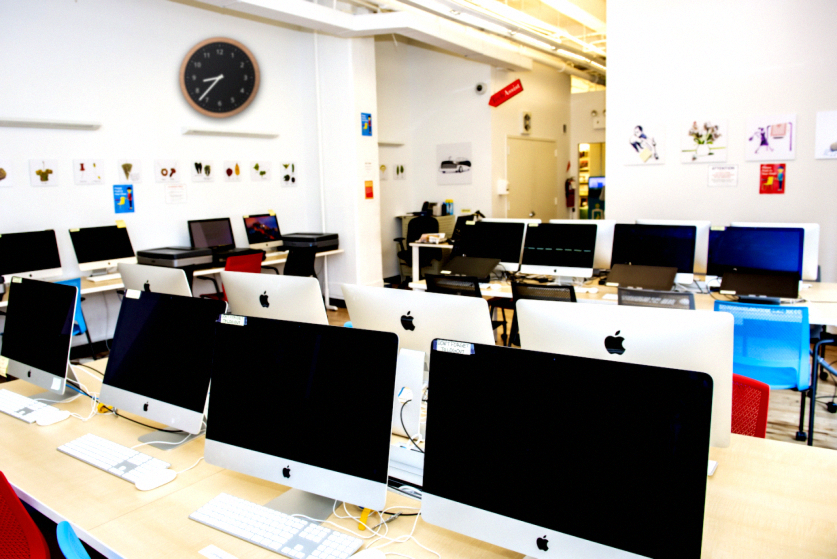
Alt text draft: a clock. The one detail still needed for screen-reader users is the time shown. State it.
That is 8:37
